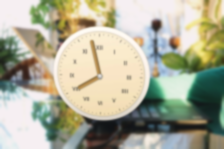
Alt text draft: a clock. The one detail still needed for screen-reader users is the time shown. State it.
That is 7:58
